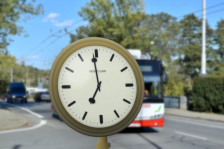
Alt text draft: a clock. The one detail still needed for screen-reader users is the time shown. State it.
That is 6:59
